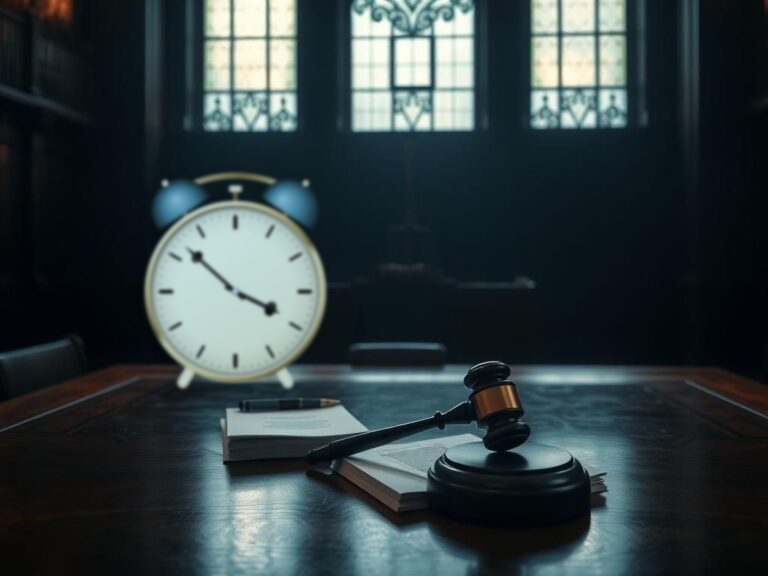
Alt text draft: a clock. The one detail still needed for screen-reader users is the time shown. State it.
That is 3:52
